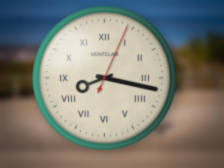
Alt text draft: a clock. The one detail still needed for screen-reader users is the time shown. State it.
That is 8:17:04
